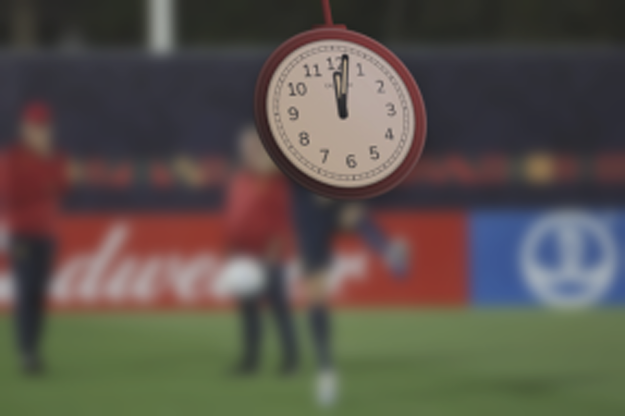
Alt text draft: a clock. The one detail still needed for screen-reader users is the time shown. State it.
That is 12:02
